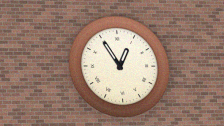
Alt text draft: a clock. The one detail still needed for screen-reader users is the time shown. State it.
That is 12:55
